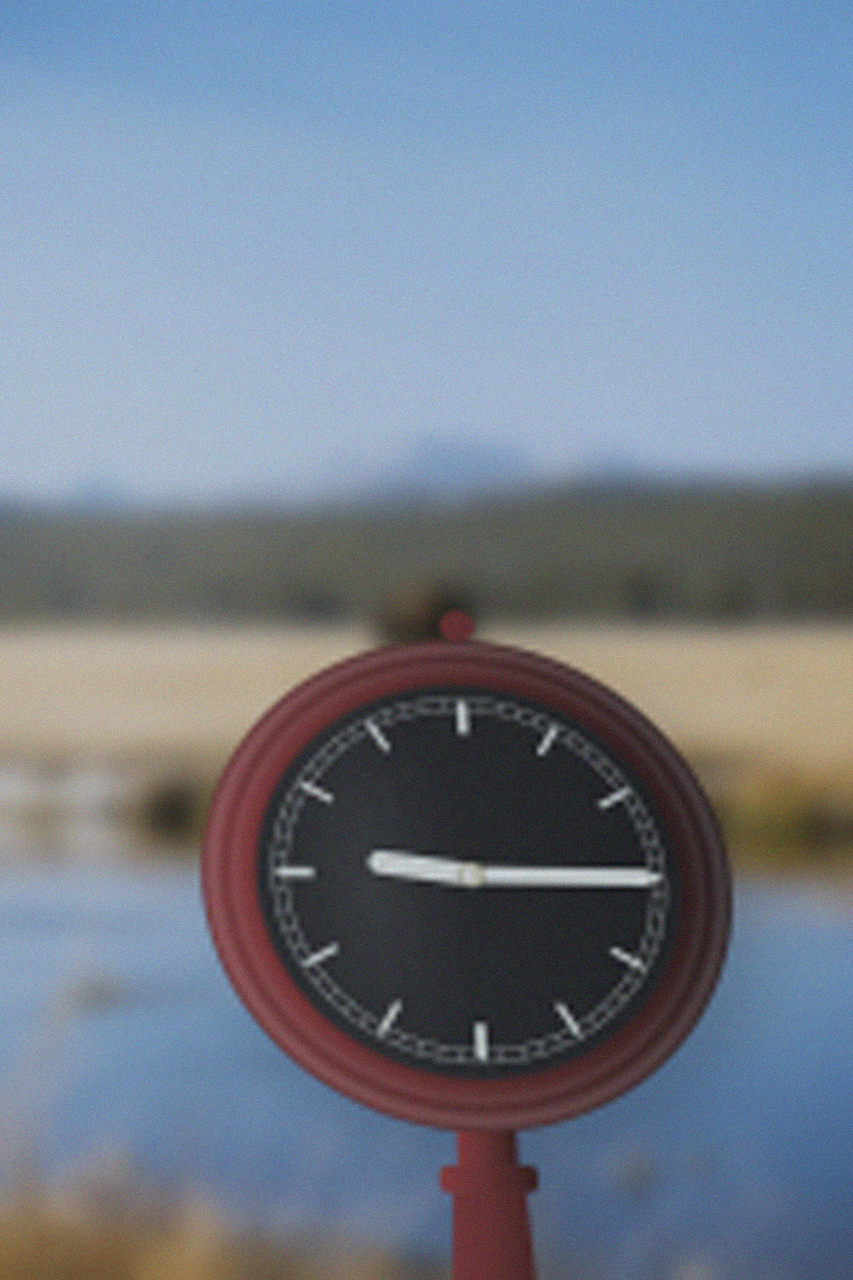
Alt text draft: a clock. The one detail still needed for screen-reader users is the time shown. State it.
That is 9:15
